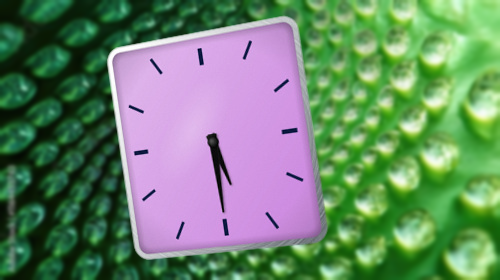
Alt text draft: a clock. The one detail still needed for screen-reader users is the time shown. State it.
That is 5:30
